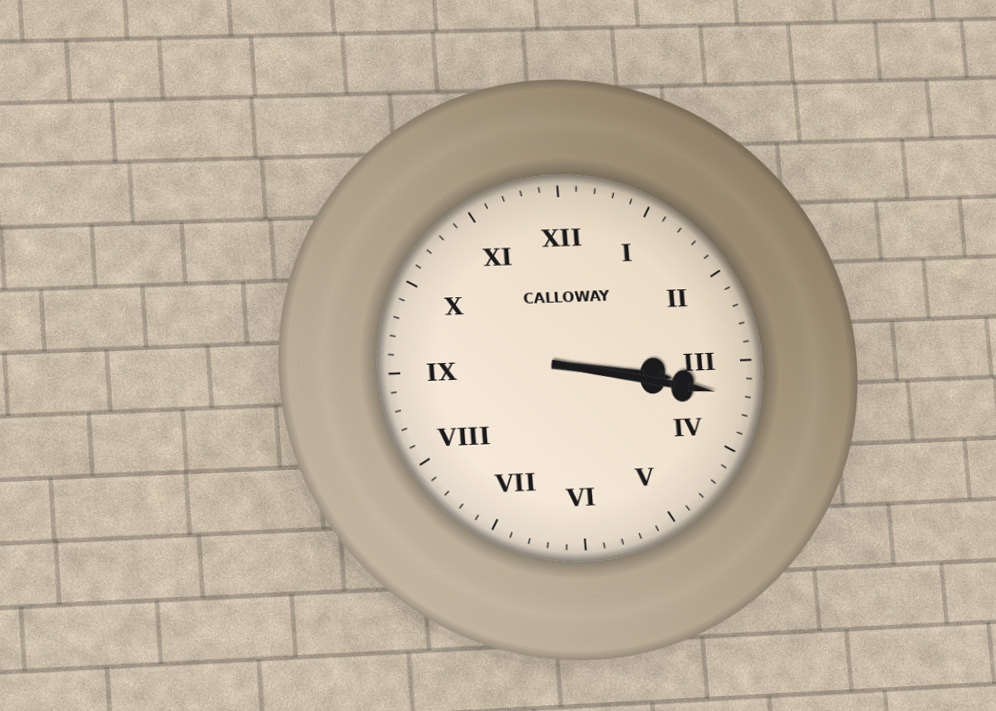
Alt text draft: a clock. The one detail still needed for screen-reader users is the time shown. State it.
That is 3:17
